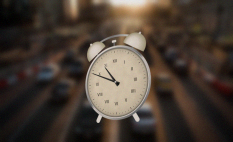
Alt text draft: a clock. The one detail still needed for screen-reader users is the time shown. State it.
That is 10:49
